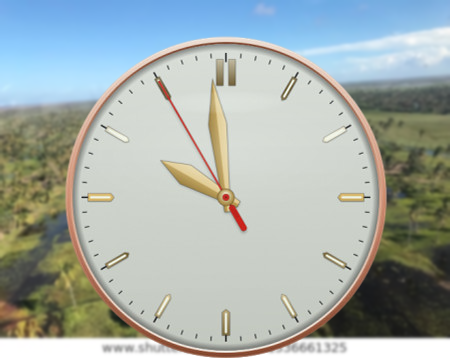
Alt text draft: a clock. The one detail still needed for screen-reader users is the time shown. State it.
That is 9:58:55
